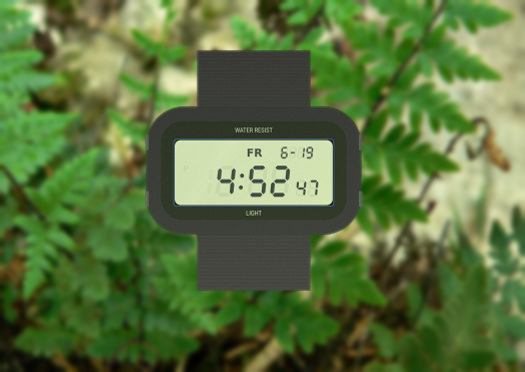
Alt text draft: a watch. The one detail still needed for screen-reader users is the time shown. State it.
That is 4:52:47
